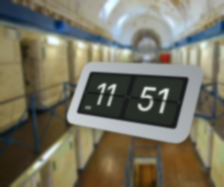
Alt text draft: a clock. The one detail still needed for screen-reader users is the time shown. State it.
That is 11:51
